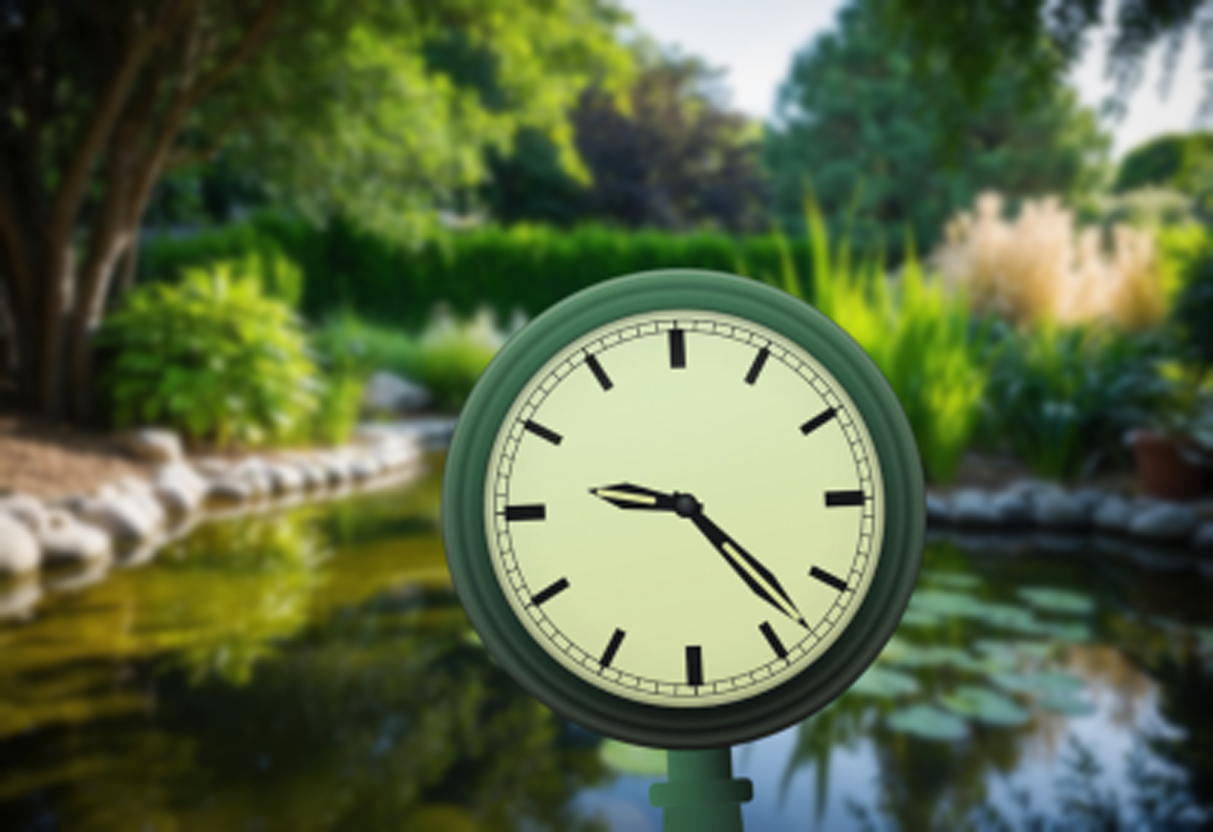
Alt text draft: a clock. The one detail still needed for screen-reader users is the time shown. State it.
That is 9:23
